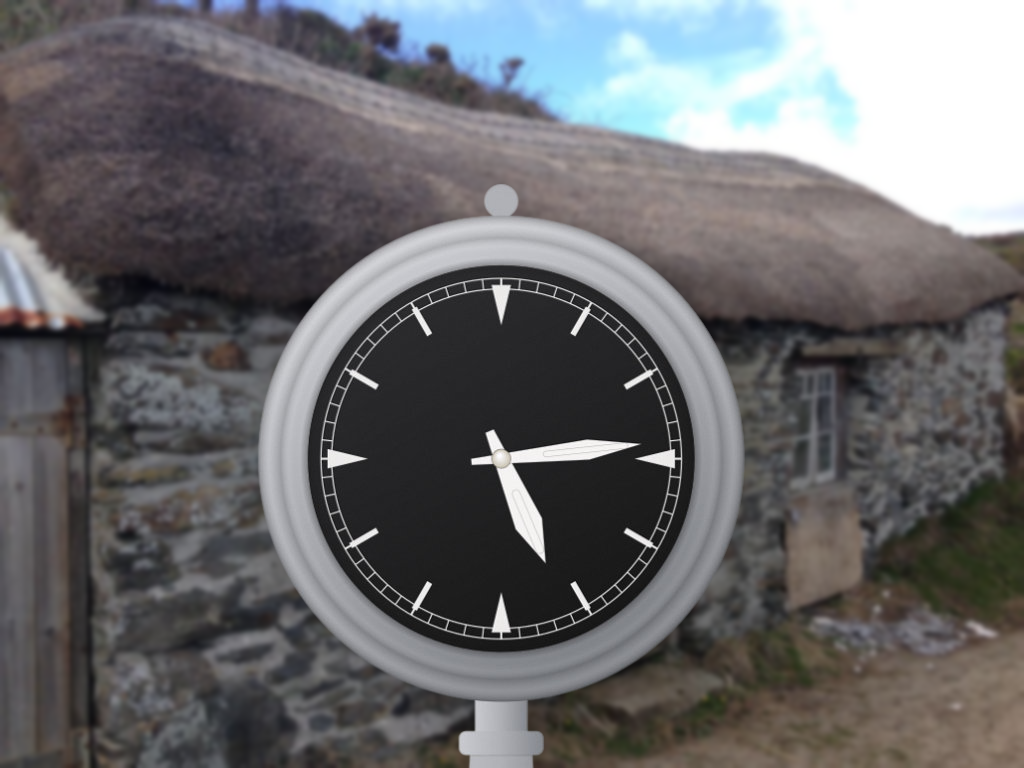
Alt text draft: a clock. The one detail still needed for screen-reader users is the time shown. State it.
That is 5:14
